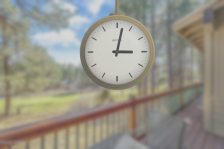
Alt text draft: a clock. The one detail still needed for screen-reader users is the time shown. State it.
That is 3:02
